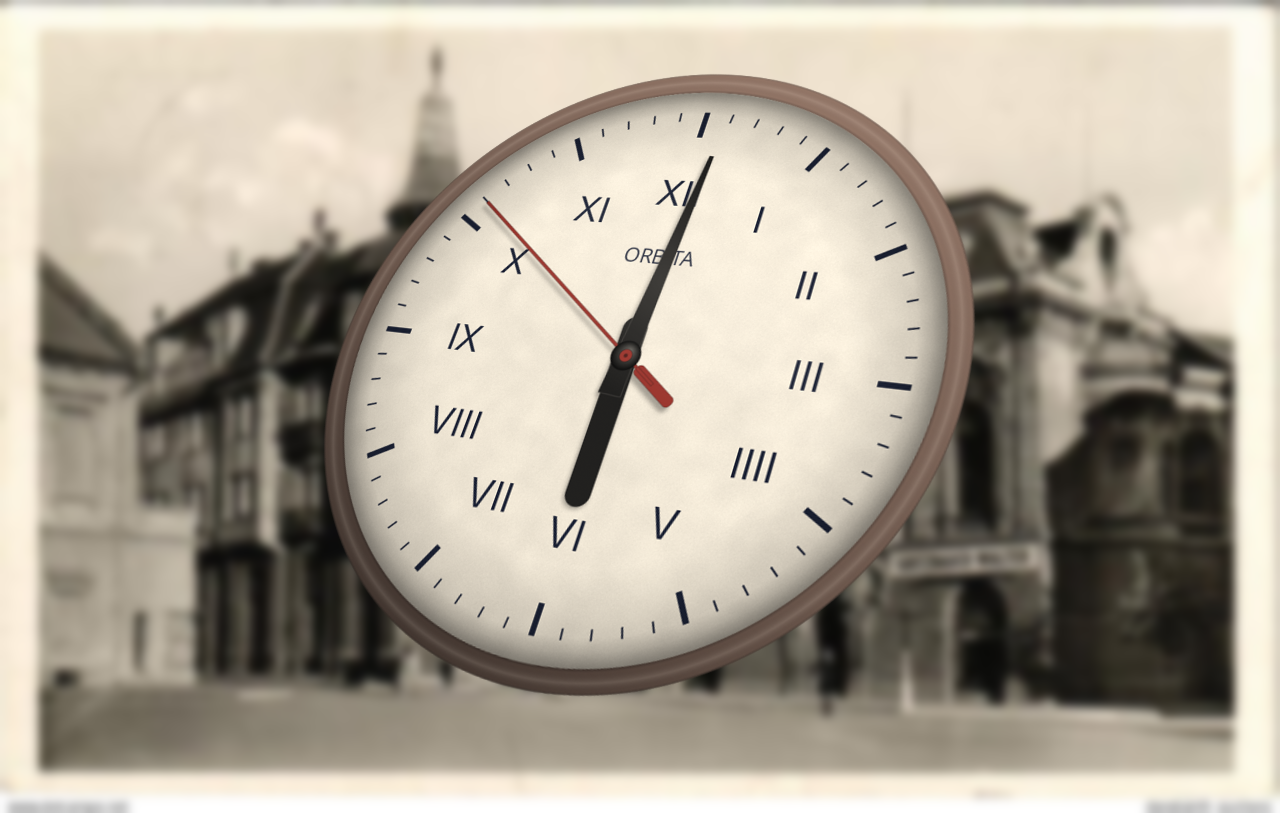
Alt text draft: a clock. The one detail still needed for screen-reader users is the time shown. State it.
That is 6:00:51
